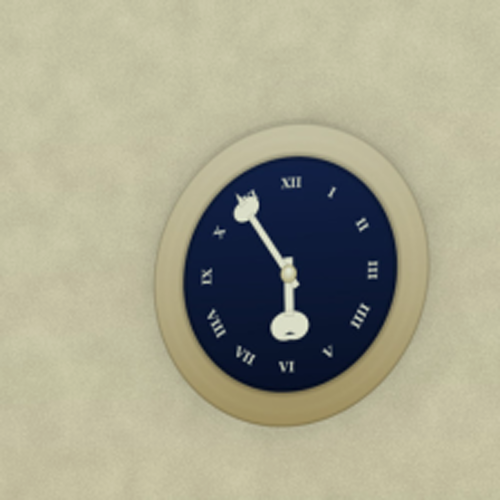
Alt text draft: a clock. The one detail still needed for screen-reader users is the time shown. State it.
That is 5:54
